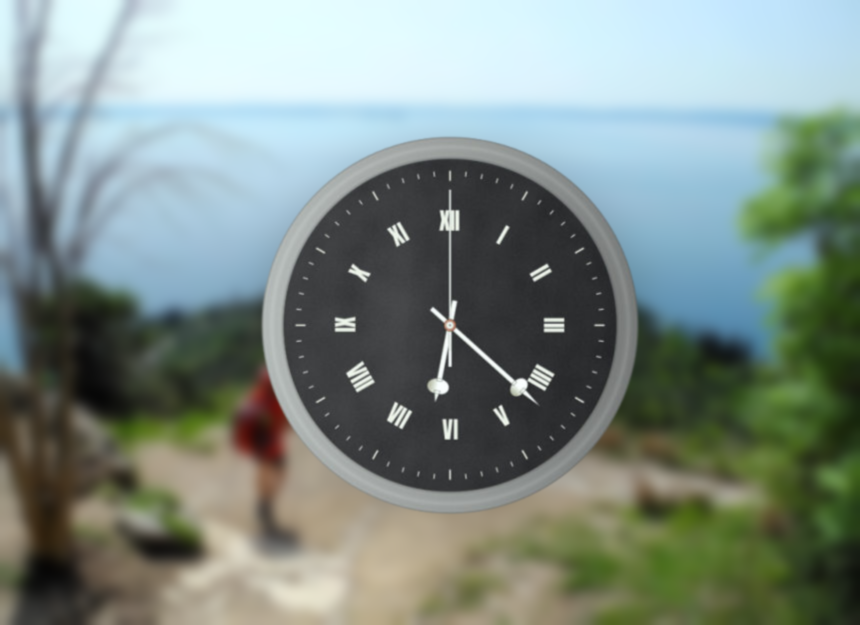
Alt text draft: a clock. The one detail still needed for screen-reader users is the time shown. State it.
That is 6:22:00
